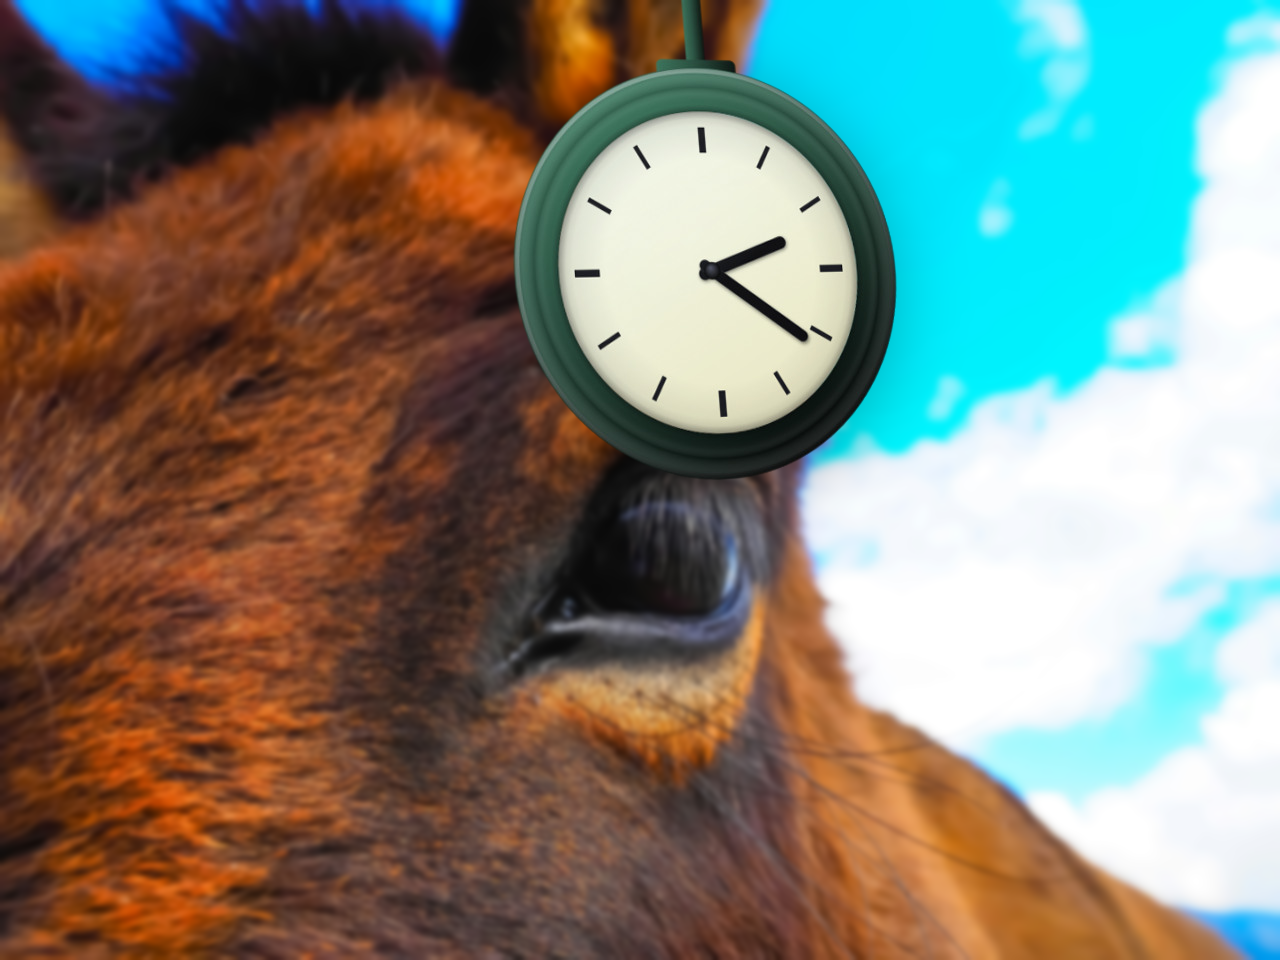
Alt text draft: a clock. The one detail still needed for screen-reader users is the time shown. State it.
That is 2:21
